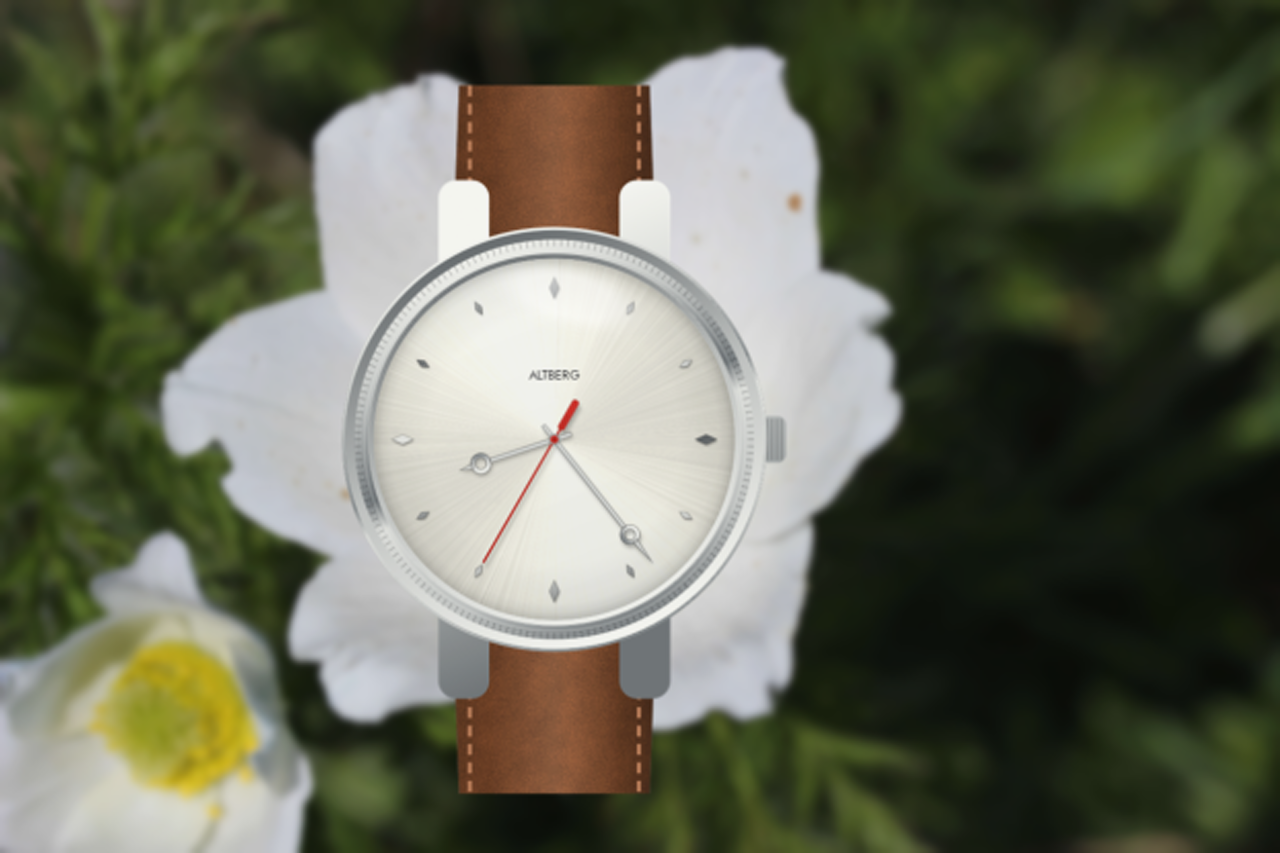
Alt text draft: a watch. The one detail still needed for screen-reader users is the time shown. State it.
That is 8:23:35
